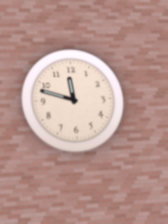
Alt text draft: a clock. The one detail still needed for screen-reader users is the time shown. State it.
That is 11:48
